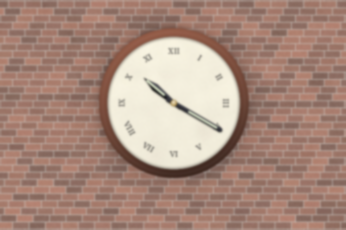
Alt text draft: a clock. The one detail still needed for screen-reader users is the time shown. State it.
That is 10:20
